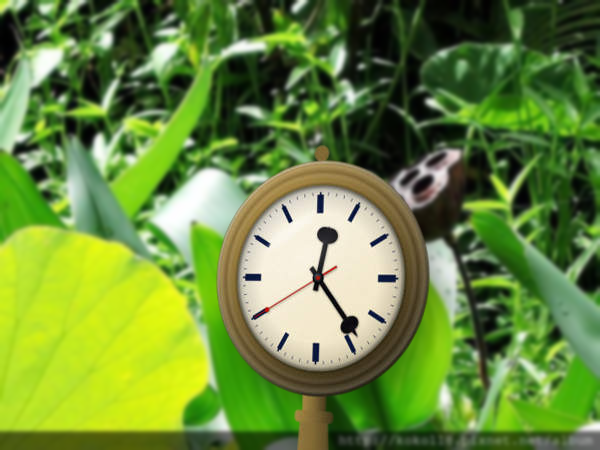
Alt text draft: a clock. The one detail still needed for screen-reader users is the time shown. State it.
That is 12:23:40
